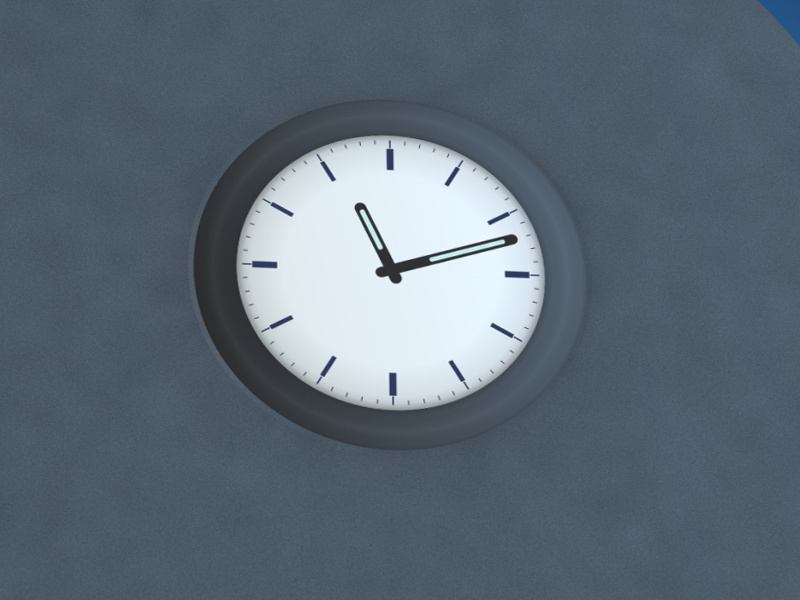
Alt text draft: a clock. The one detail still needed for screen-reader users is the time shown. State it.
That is 11:12
